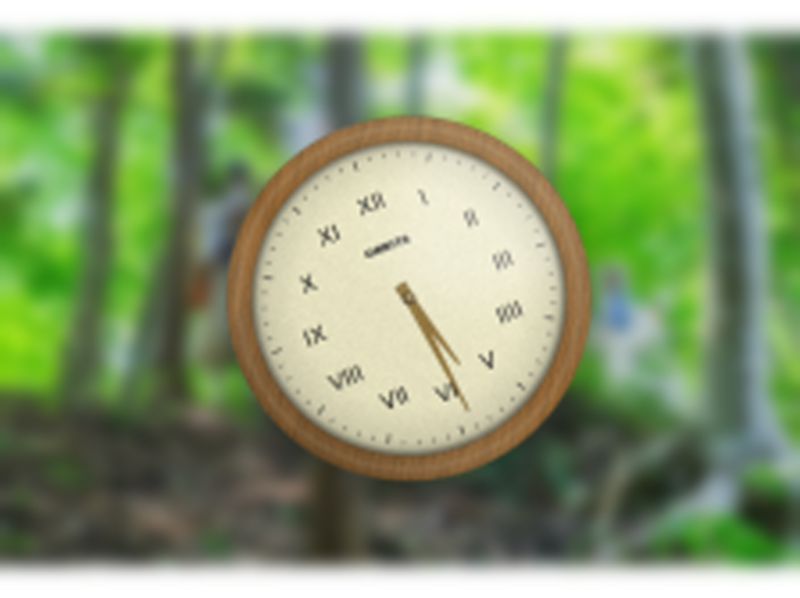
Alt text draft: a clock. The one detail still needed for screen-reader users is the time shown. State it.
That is 5:29
